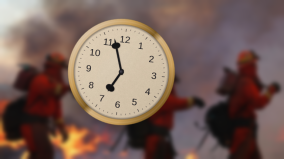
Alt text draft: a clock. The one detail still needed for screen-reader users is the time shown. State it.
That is 6:57
